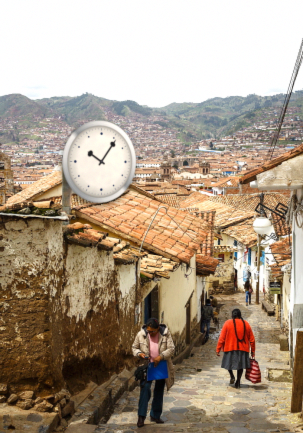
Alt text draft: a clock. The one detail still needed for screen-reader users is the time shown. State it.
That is 10:06
